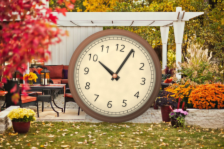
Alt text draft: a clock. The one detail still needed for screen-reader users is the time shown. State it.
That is 10:04
